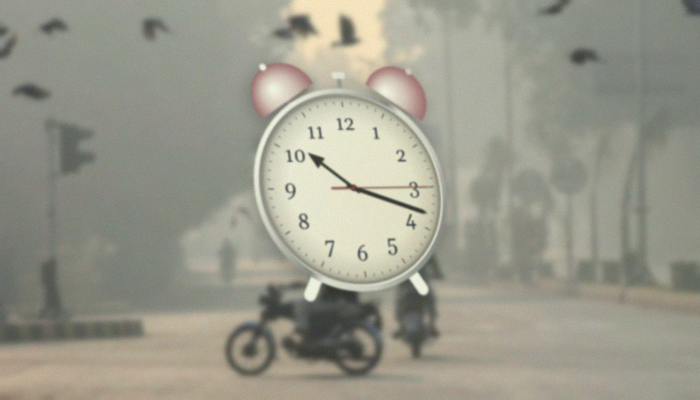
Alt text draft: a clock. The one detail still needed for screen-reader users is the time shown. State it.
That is 10:18:15
